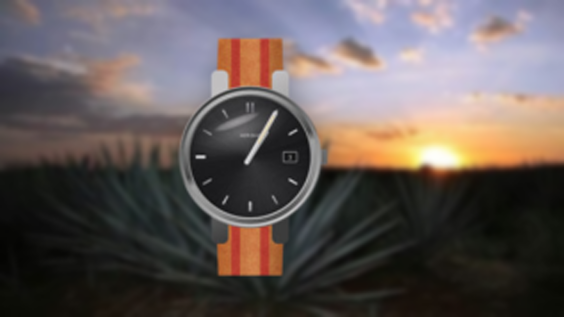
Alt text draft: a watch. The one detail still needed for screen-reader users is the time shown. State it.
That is 1:05
